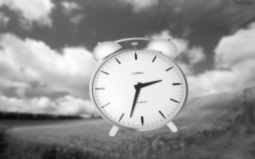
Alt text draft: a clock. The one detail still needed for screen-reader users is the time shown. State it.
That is 2:33
